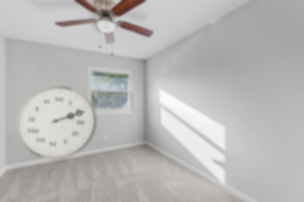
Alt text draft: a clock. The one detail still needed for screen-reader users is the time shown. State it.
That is 2:11
